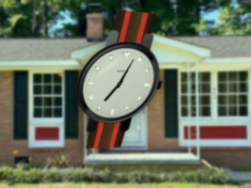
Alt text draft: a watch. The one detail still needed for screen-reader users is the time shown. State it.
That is 7:03
